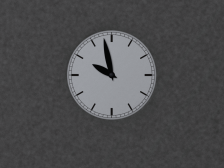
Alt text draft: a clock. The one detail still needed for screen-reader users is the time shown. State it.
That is 9:58
